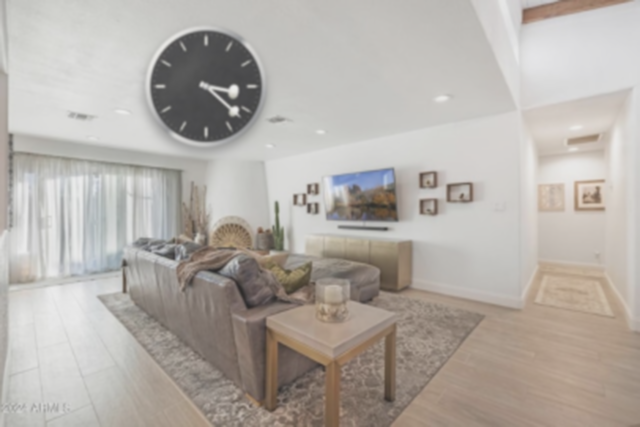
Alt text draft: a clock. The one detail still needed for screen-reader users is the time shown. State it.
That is 3:22
